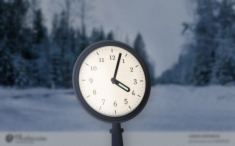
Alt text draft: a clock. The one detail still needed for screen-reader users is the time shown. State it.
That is 4:03
